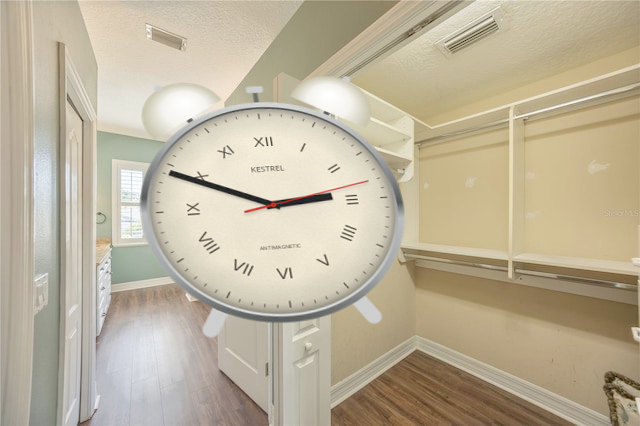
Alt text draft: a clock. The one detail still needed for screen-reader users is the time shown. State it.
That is 2:49:13
